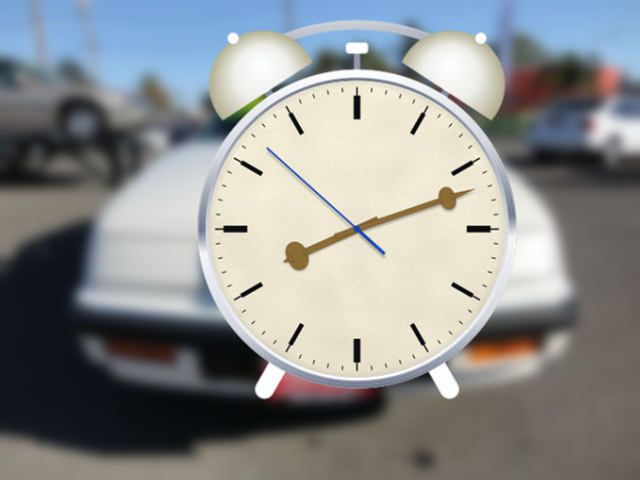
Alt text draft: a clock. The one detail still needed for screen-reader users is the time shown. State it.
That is 8:11:52
